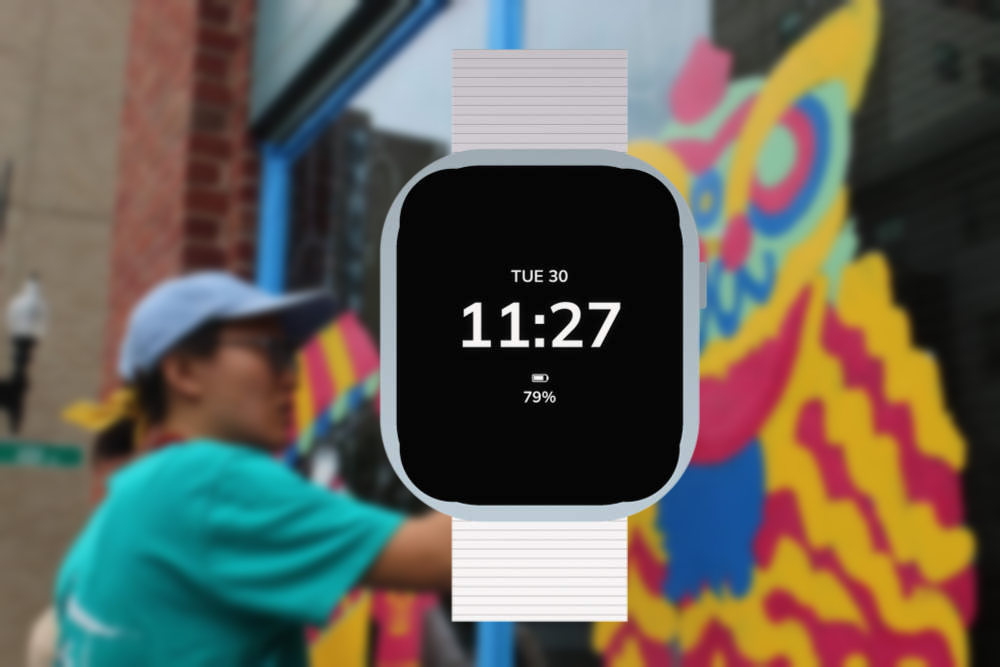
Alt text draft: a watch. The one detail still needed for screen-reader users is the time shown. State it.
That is 11:27
